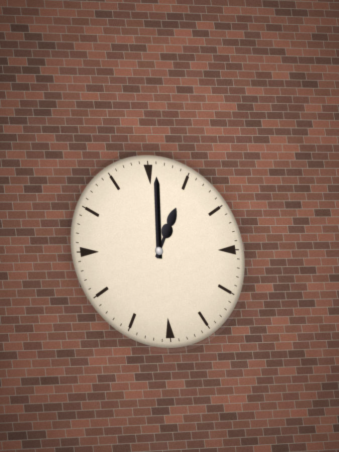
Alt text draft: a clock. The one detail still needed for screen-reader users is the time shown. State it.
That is 1:01
